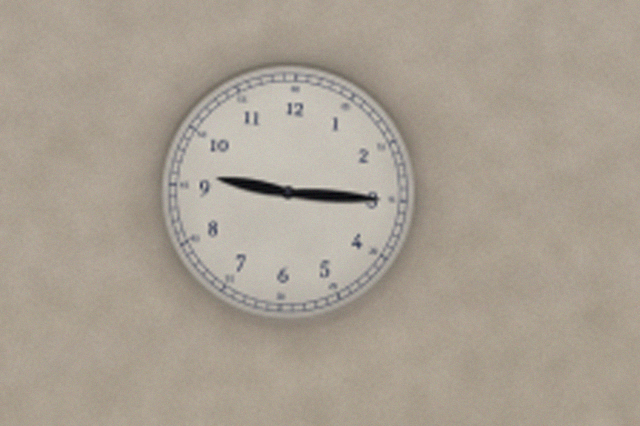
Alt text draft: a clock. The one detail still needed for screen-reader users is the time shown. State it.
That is 9:15
